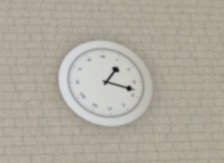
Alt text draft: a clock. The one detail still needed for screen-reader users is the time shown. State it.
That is 1:18
